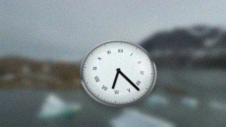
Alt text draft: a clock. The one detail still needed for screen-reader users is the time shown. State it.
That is 6:22
